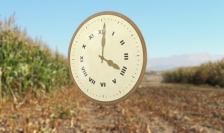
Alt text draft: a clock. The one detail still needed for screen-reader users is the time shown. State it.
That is 4:01
